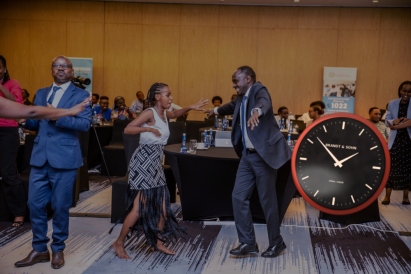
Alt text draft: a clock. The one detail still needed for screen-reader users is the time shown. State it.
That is 1:52
